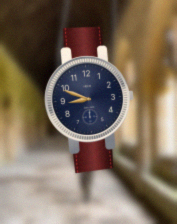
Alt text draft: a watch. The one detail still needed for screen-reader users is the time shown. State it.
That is 8:49
